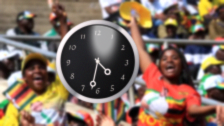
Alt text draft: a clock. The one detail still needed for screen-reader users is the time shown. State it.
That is 4:32
